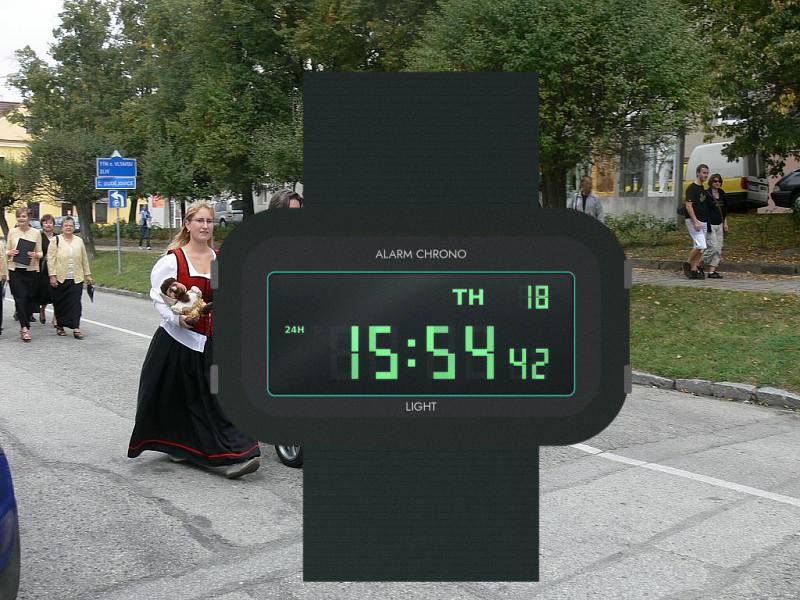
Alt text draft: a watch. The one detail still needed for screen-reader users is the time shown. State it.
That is 15:54:42
